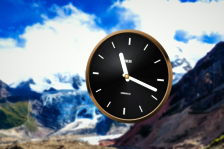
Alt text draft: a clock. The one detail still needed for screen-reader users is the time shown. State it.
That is 11:18
